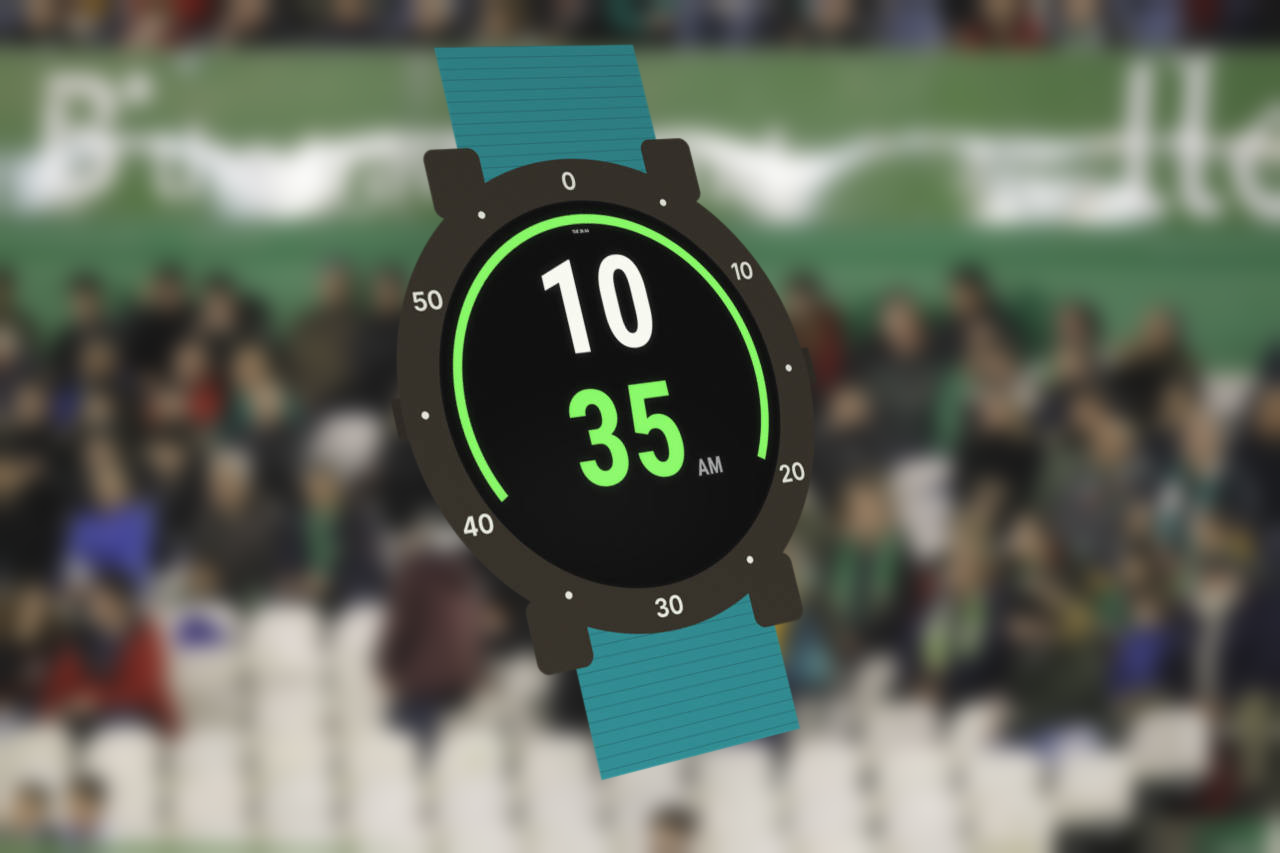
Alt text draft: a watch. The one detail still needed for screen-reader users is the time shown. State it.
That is 10:35
